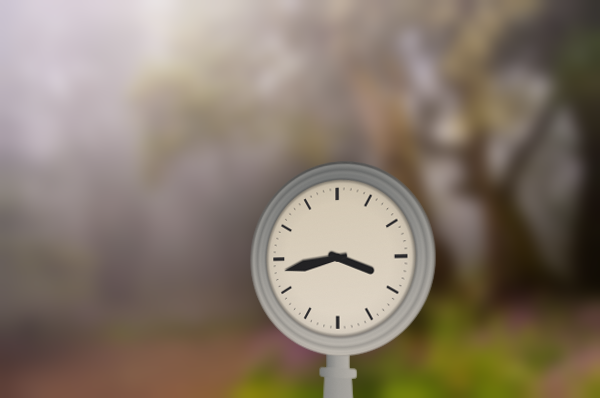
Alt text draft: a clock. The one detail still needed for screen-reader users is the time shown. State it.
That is 3:43
